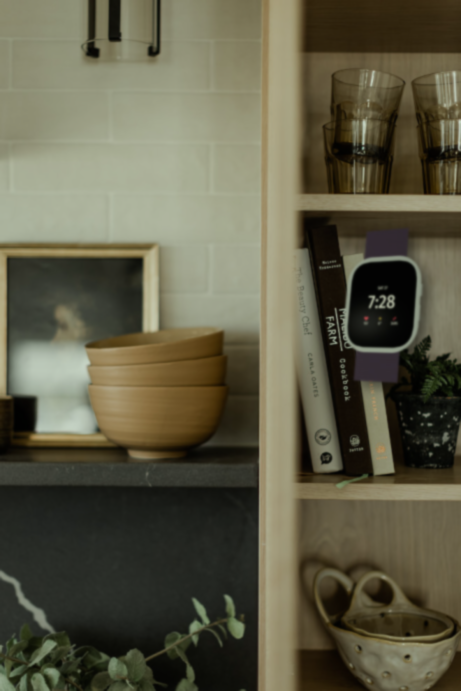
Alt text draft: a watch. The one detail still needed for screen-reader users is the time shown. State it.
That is 7:28
